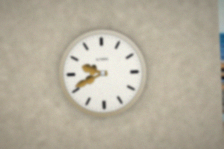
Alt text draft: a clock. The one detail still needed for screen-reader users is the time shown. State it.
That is 9:41
